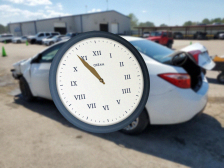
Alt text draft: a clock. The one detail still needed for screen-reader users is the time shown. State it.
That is 10:54
